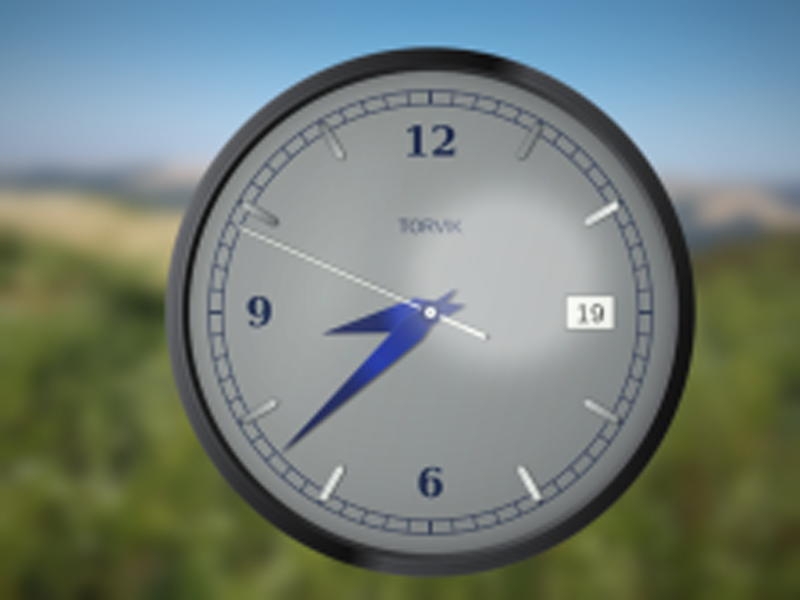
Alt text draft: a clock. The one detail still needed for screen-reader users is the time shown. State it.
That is 8:37:49
